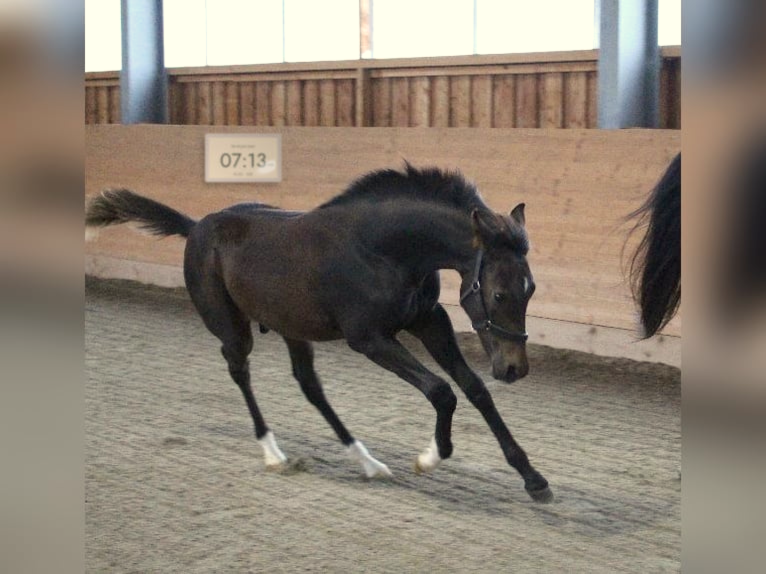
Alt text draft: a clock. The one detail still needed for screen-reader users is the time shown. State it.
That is 7:13
